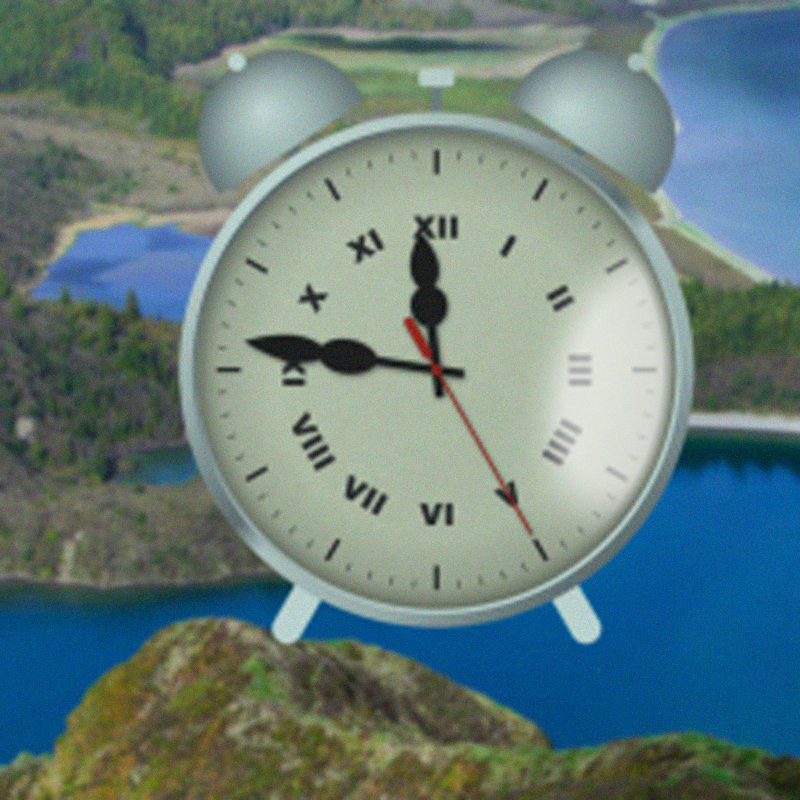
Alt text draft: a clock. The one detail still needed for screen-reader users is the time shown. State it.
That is 11:46:25
